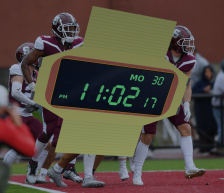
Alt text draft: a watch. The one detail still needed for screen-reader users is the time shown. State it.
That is 11:02:17
